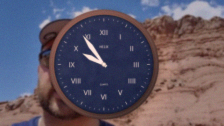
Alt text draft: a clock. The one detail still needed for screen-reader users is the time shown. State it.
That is 9:54
